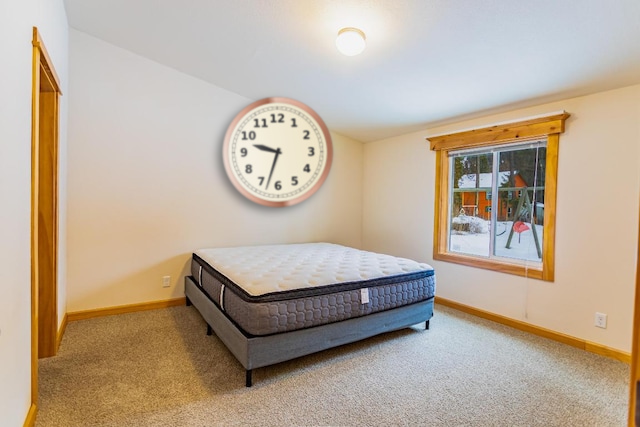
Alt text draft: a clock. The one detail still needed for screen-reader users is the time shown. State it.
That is 9:33
